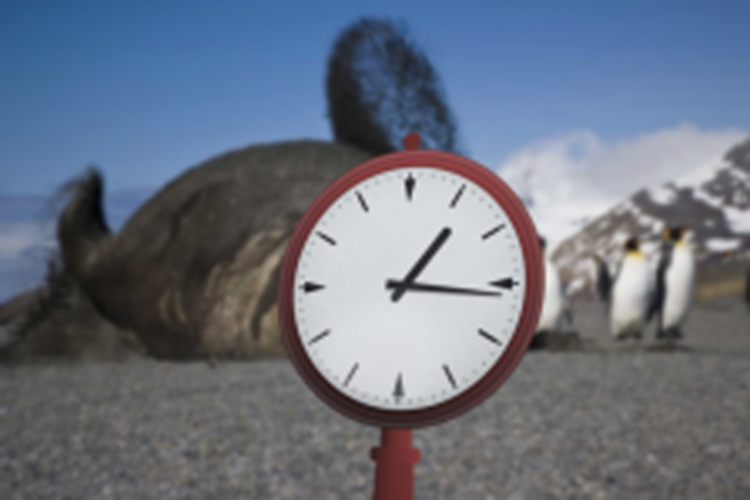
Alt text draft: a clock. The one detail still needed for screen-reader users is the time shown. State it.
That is 1:16
